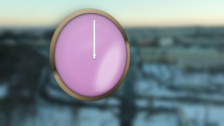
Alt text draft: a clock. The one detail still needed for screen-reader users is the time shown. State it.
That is 12:00
